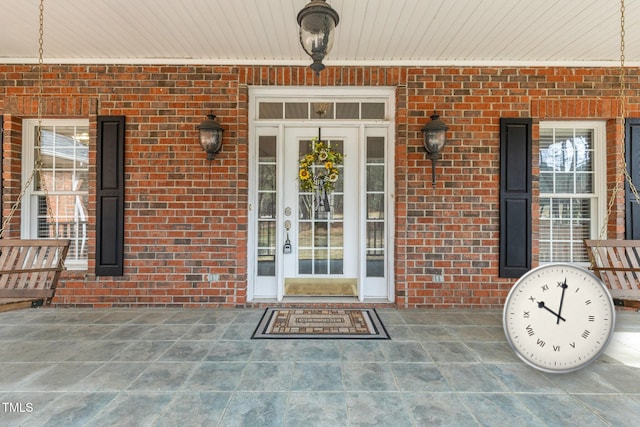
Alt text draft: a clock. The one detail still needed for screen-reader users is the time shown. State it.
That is 10:01
